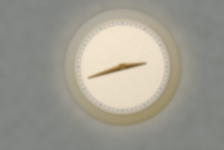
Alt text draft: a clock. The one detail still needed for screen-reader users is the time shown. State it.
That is 2:42
